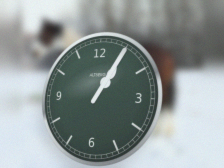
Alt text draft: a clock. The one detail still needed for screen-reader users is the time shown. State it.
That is 1:05
